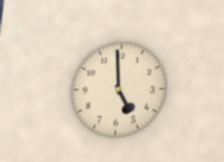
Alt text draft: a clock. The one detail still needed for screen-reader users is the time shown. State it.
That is 4:59
